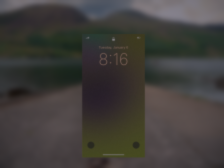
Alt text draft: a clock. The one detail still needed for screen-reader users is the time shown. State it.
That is 8:16
